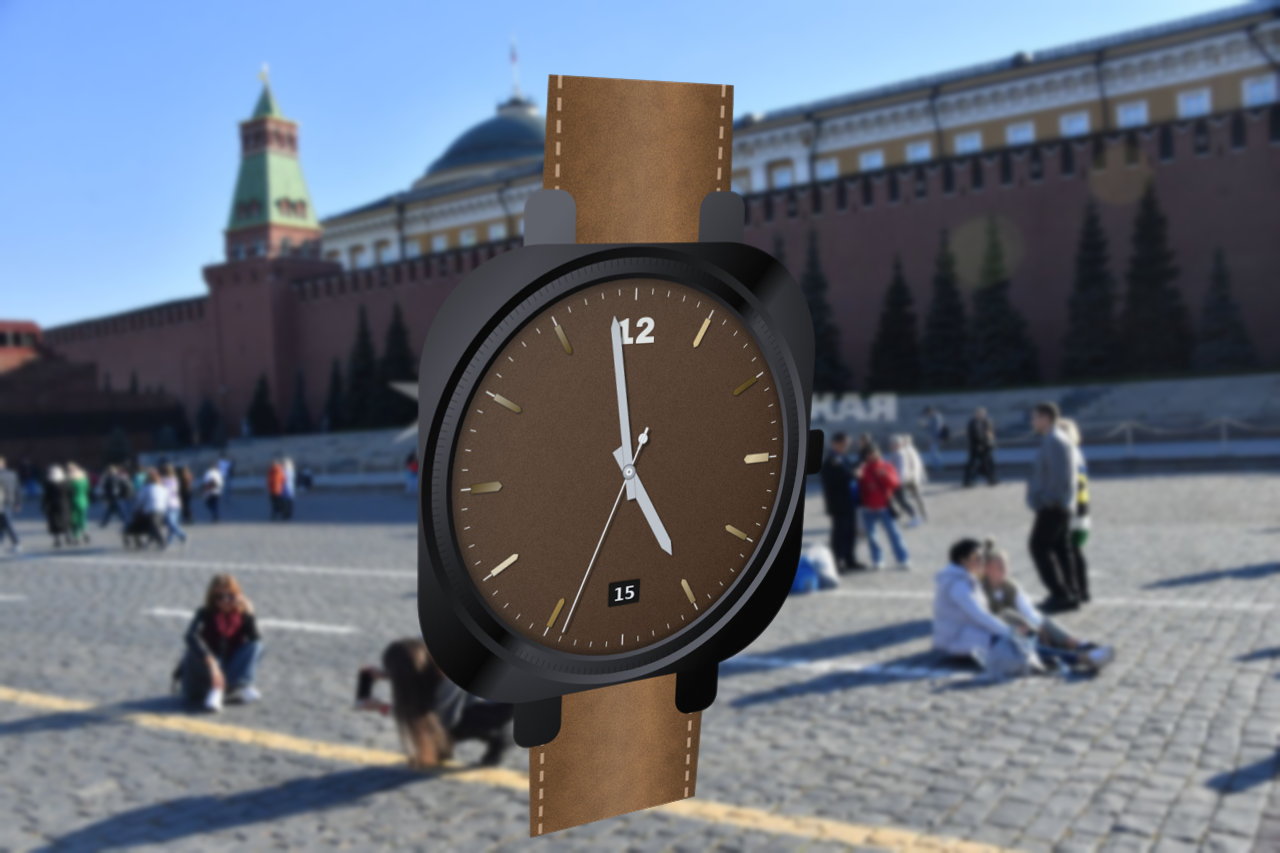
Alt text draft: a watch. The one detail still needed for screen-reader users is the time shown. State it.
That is 4:58:34
